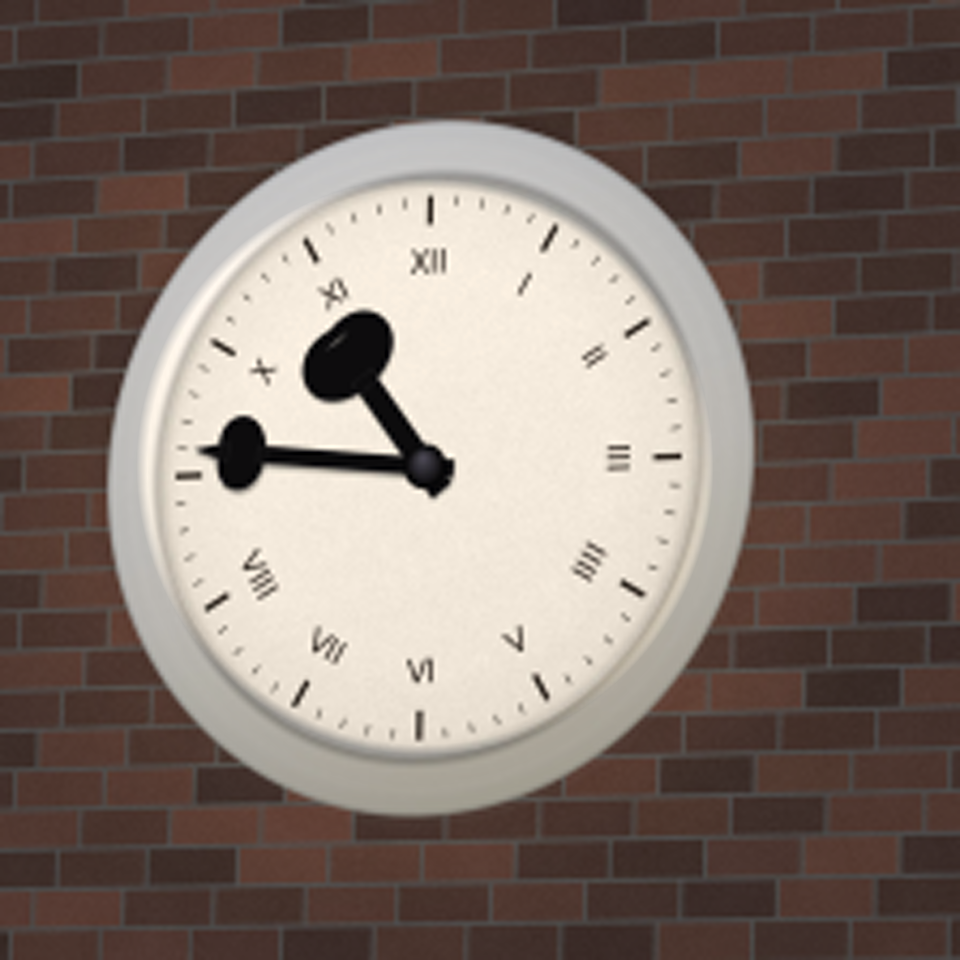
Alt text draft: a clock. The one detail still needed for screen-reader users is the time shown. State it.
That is 10:46
